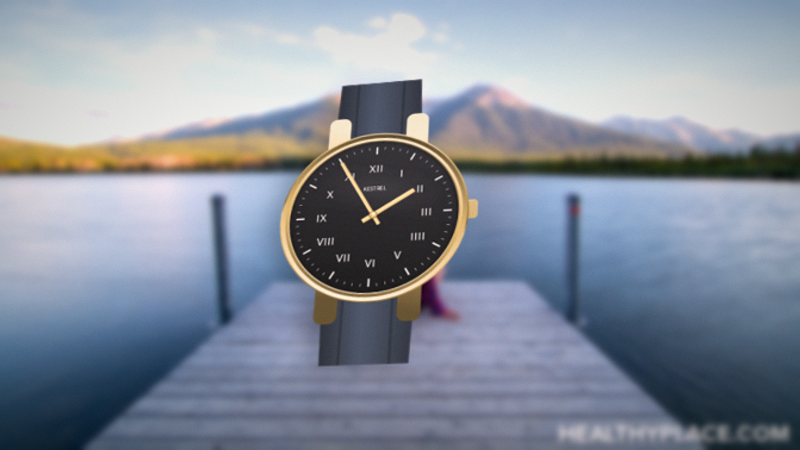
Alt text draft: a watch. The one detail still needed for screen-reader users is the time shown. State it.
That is 1:55
